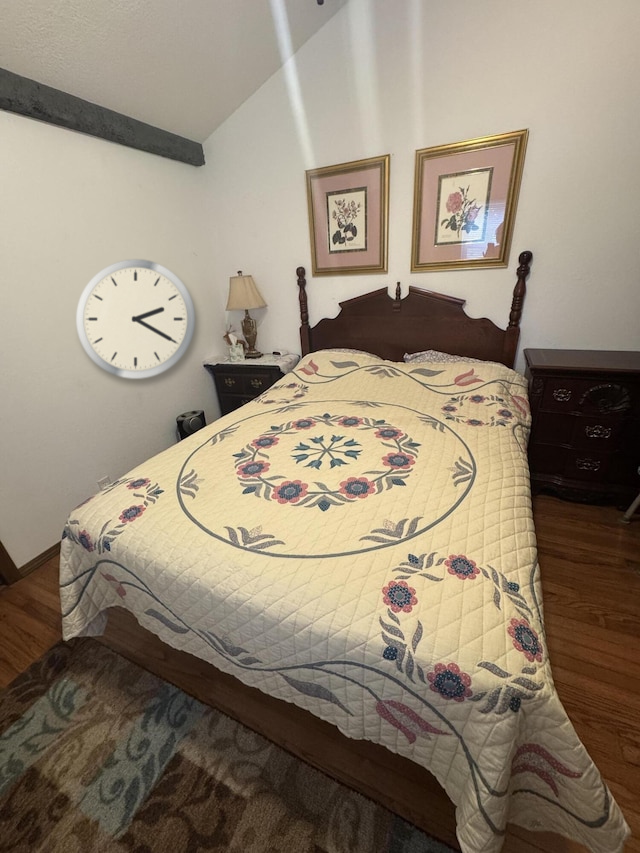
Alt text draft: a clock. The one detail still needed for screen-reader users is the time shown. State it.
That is 2:20
